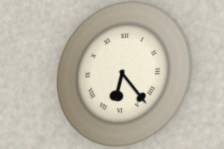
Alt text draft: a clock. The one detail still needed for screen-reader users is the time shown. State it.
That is 6:23
